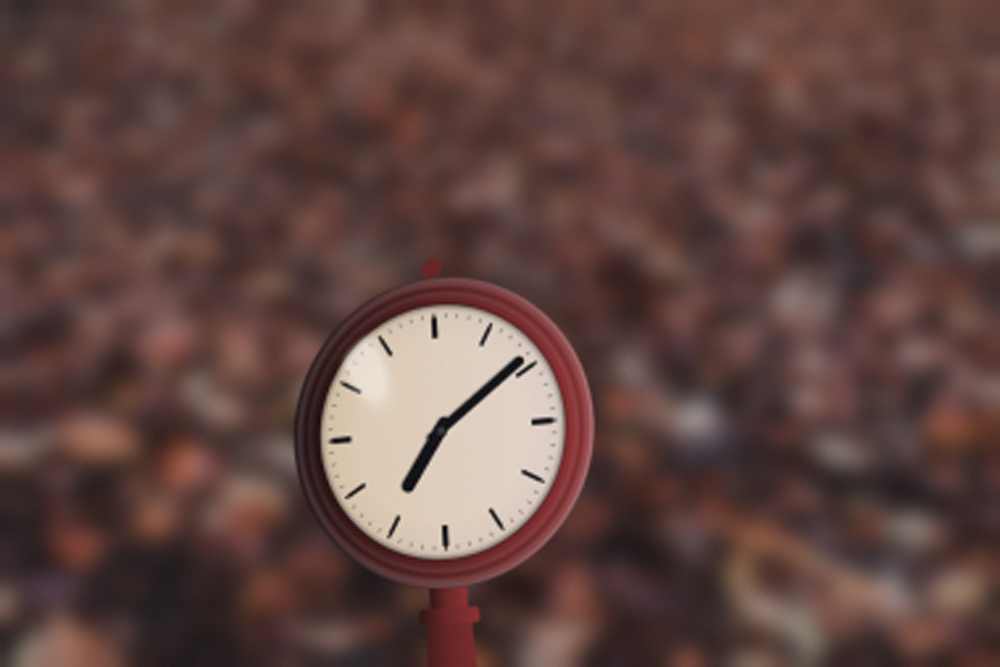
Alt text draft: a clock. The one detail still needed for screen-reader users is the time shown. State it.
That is 7:09
